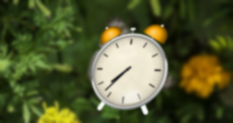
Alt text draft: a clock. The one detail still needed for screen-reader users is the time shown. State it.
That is 7:37
